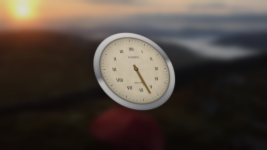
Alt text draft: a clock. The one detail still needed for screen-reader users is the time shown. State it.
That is 5:27
